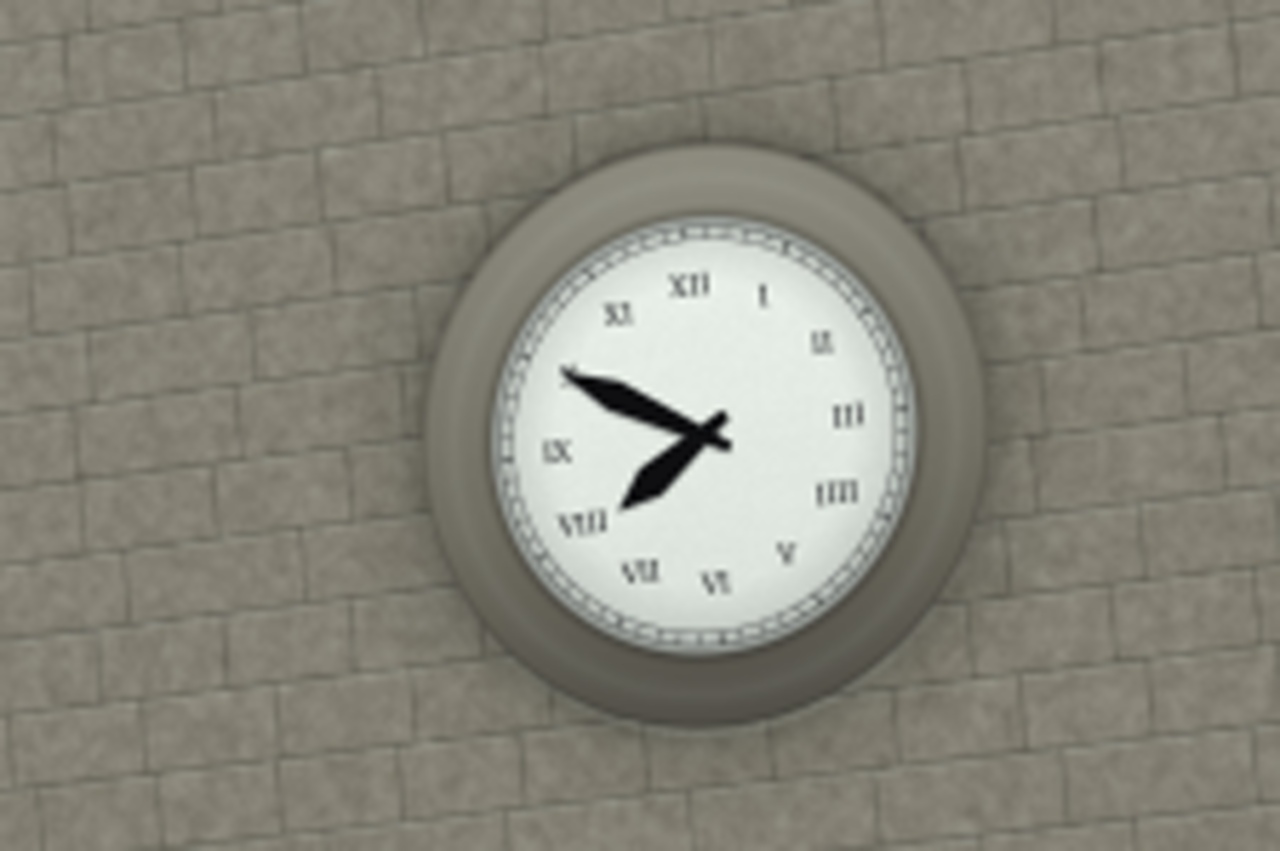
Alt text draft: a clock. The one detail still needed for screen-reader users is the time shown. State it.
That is 7:50
